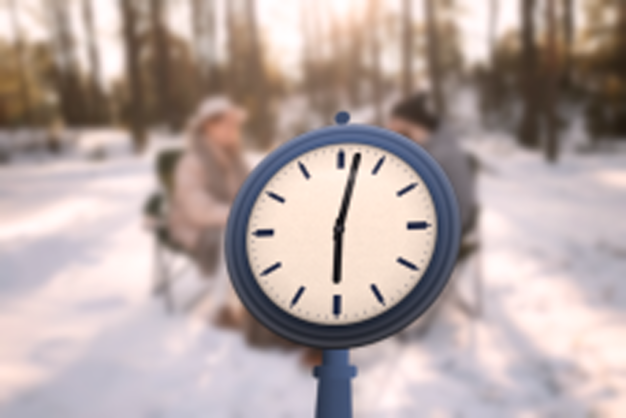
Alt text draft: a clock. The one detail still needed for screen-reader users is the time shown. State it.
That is 6:02
